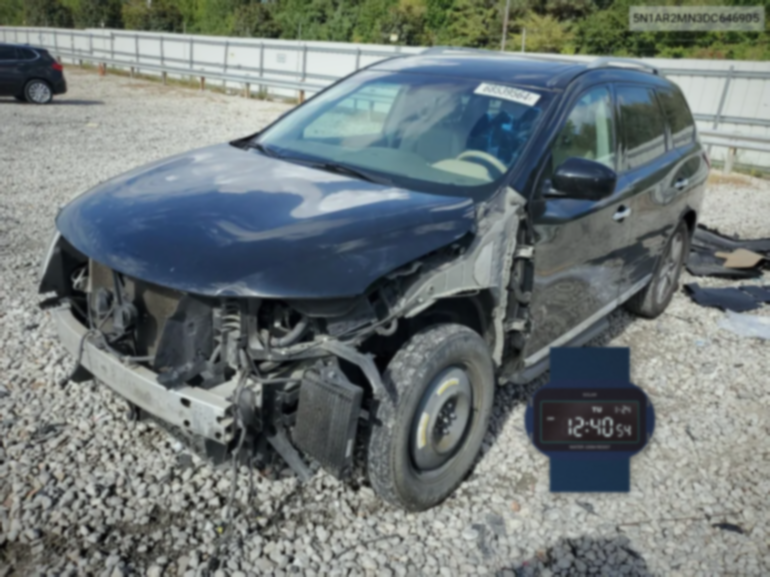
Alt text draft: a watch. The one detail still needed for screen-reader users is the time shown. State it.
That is 12:40:54
